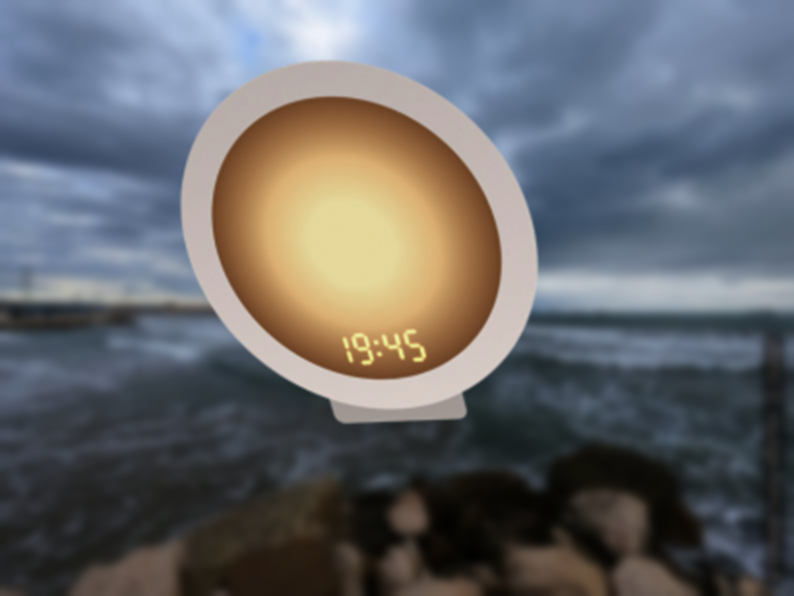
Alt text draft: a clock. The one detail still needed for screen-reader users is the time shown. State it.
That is 19:45
